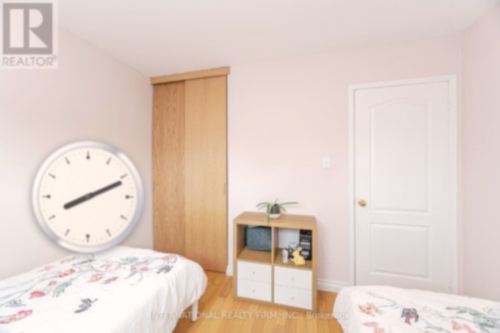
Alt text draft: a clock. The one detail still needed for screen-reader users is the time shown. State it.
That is 8:11
